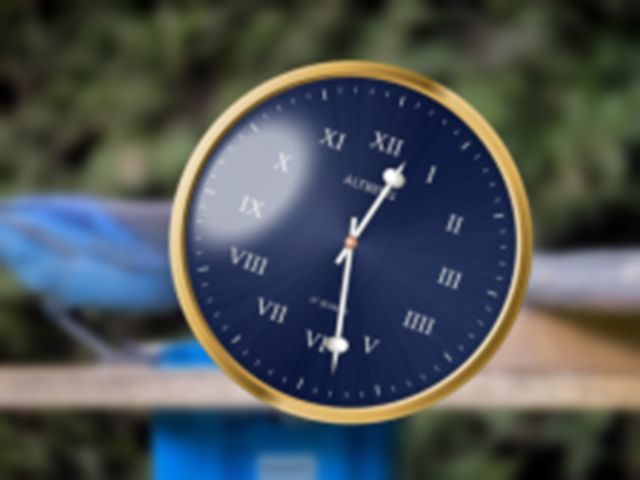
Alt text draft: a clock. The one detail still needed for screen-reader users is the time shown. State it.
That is 12:28
